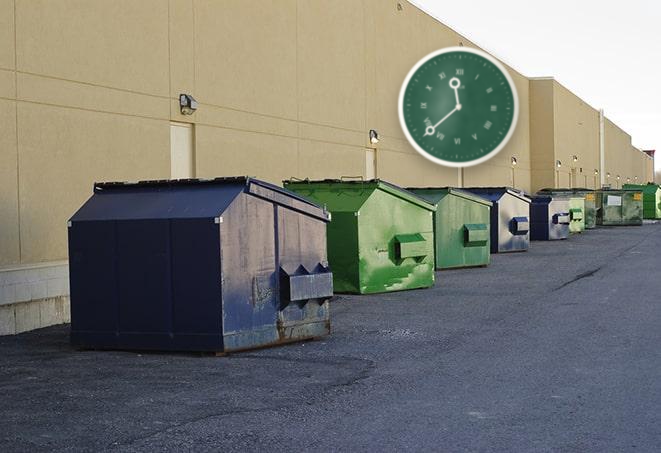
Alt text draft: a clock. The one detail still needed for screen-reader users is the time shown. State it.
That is 11:38
